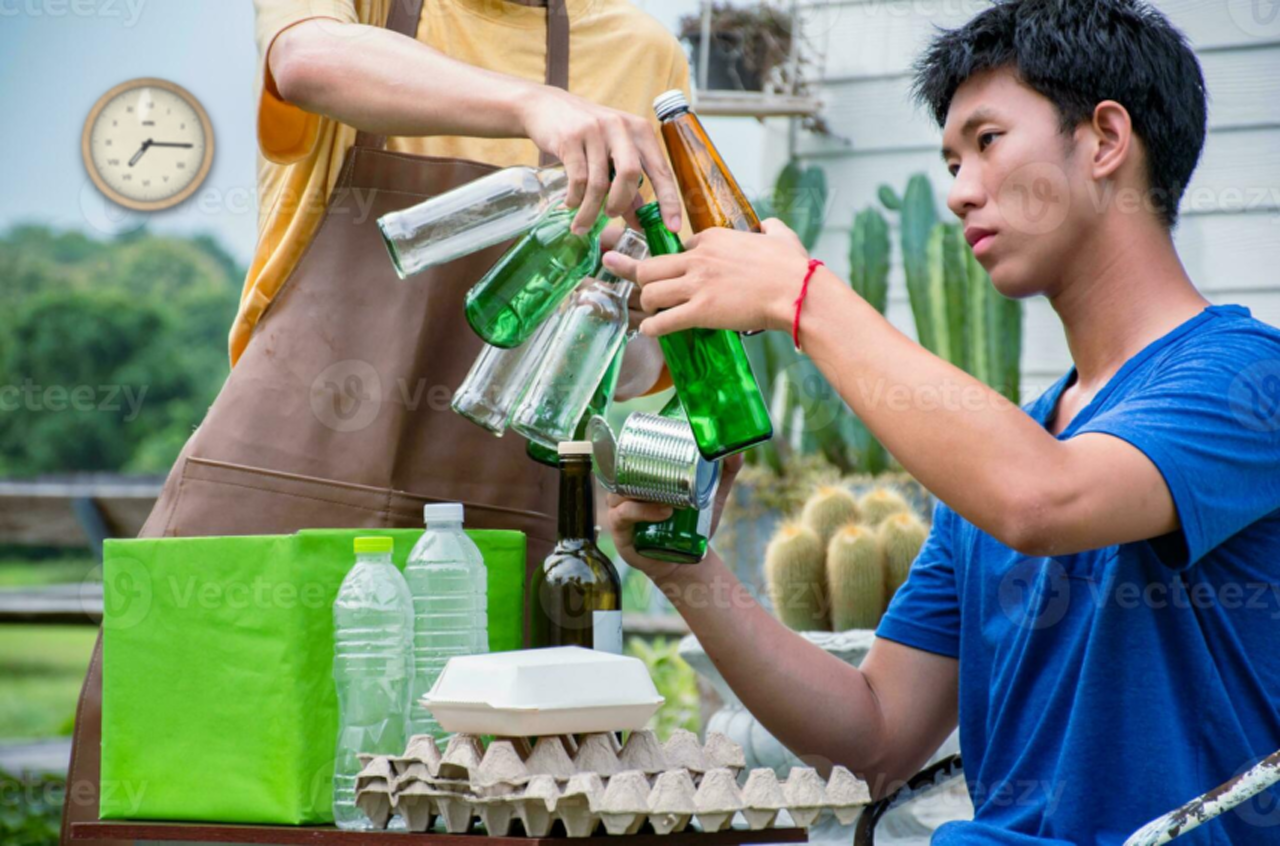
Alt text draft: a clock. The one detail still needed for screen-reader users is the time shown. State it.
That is 7:15
